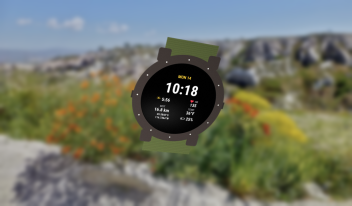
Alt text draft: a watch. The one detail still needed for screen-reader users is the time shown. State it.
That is 10:18
